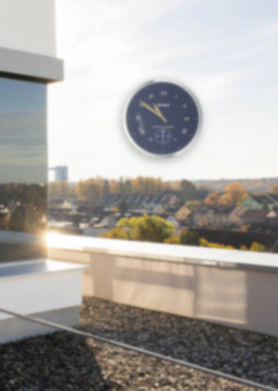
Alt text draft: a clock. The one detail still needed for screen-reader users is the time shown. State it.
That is 10:51
